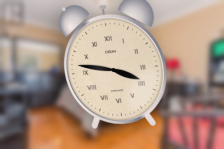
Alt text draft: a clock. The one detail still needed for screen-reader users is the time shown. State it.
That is 3:47
